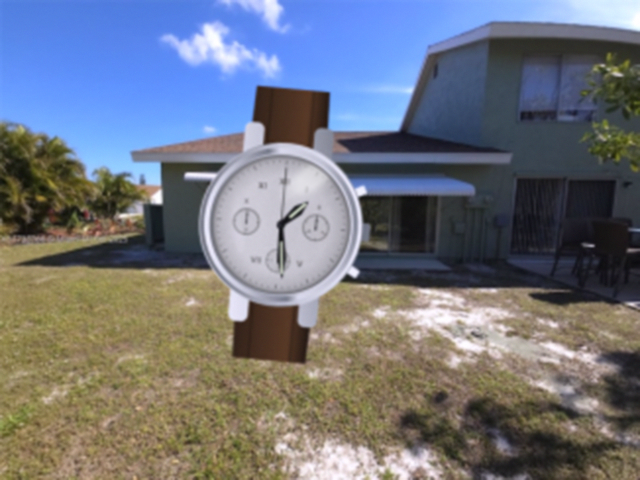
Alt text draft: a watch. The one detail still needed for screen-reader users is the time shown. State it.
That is 1:29
